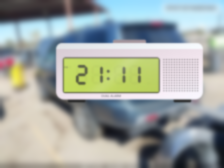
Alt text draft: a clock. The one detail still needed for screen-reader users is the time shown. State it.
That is 21:11
